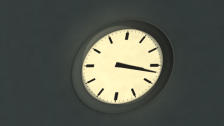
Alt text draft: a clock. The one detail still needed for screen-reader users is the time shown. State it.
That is 3:17
